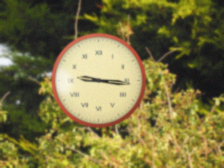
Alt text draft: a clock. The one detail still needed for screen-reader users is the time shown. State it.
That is 9:16
